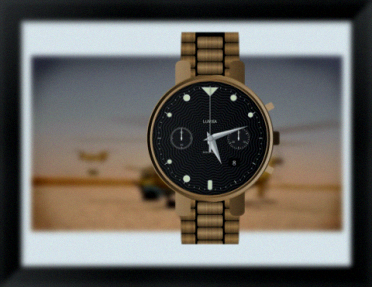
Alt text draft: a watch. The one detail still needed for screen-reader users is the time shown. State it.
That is 5:12
